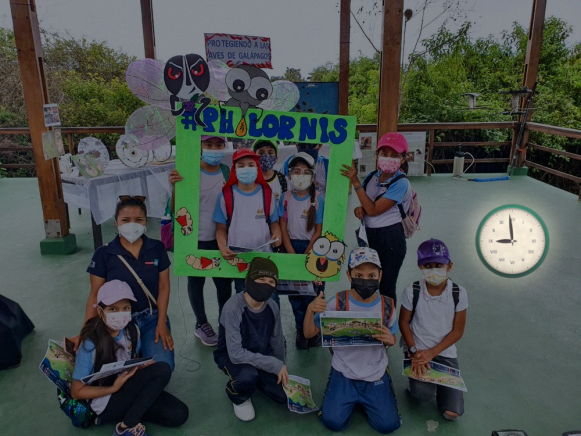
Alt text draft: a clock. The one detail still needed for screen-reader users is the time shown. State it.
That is 8:59
